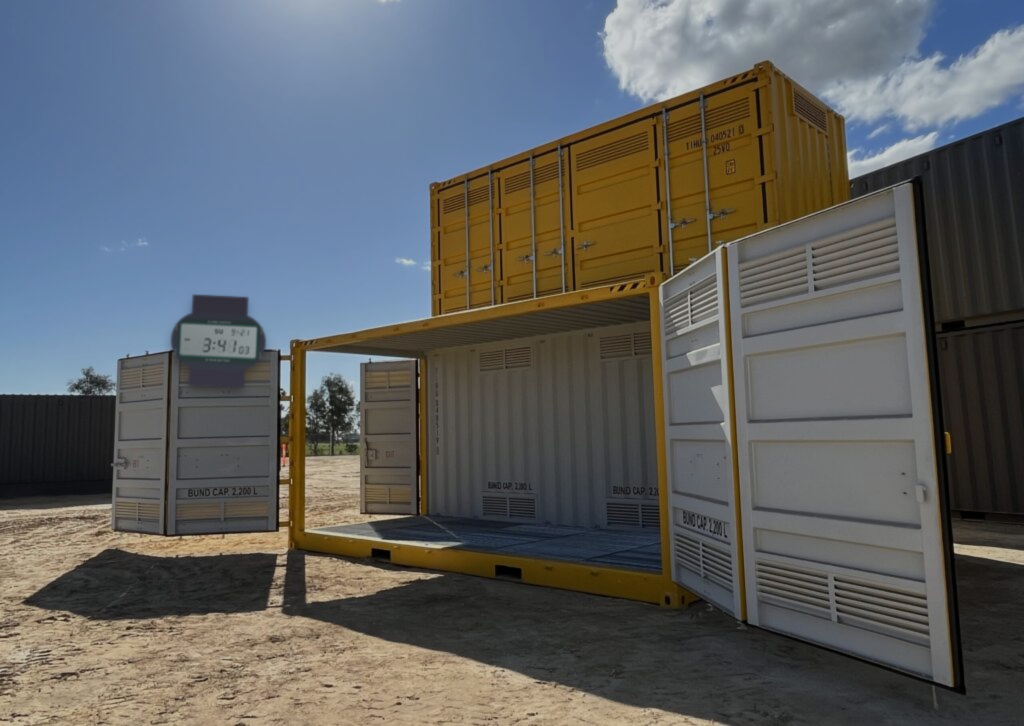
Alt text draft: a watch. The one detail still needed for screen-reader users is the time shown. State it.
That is 3:41
